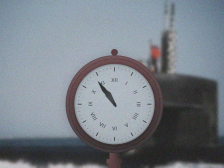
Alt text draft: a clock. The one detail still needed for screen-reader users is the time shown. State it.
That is 10:54
